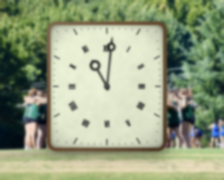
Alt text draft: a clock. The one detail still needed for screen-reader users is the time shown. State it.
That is 11:01
